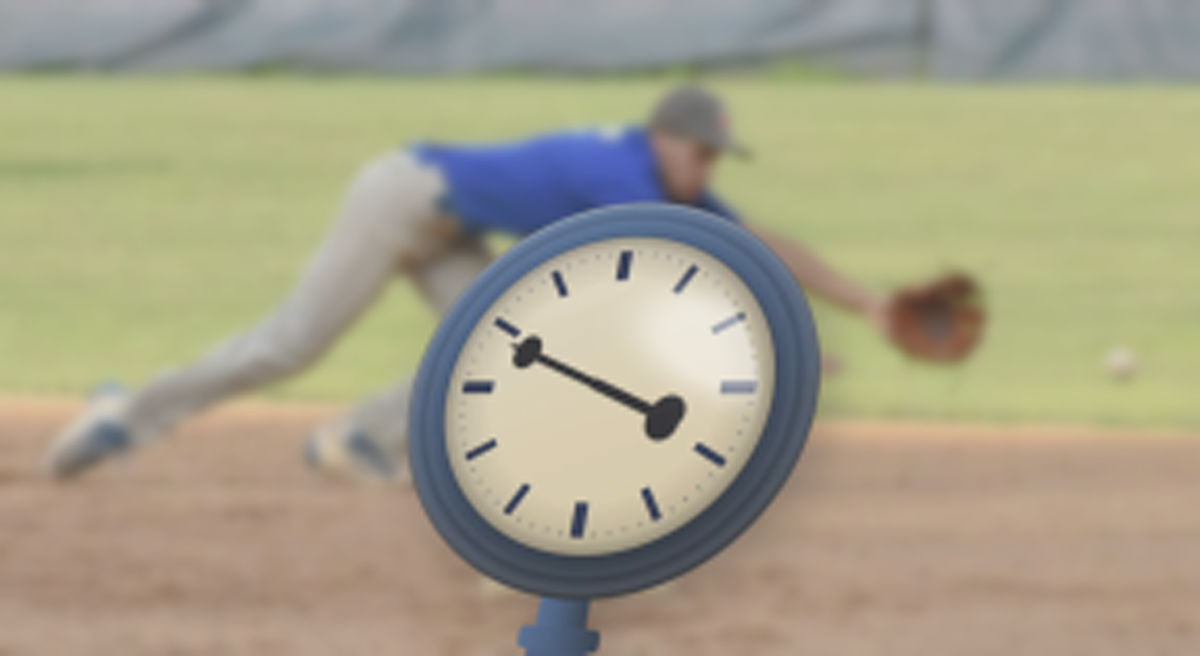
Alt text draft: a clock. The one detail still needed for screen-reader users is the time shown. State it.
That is 3:49
